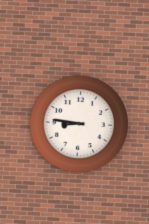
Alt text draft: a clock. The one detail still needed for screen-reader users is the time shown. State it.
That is 8:46
